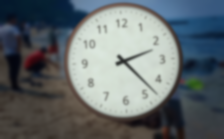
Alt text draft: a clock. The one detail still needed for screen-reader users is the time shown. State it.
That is 2:23
